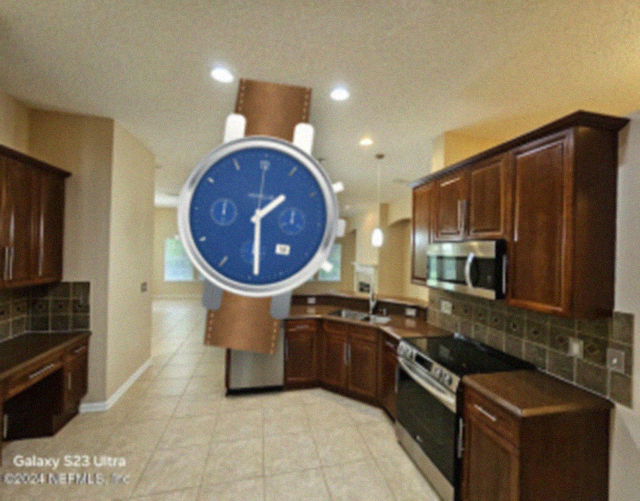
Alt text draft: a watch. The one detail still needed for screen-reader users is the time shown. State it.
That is 1:29
